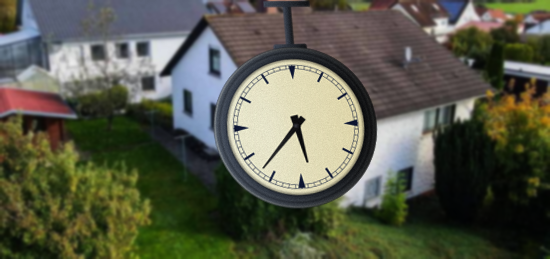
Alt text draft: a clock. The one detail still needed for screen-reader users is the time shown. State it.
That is 5:37
